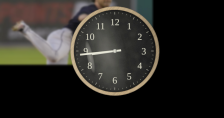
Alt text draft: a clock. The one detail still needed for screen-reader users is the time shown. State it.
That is 8:44
